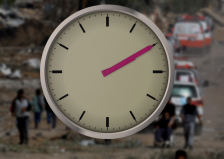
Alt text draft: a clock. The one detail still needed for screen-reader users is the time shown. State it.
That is 2:10
